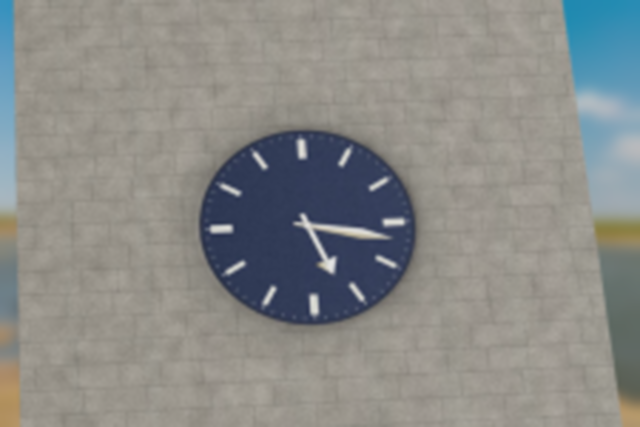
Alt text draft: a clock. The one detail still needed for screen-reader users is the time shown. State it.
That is 5:17
